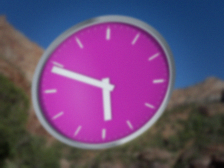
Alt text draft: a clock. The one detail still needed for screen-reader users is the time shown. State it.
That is 5:49
